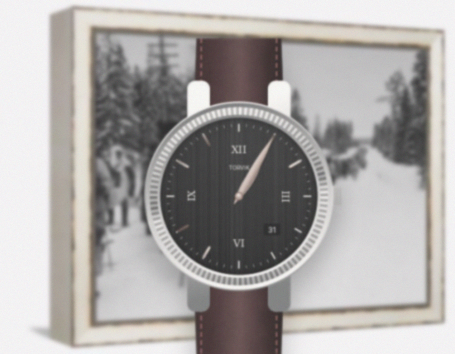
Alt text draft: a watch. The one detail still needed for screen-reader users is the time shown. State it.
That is 1:05
